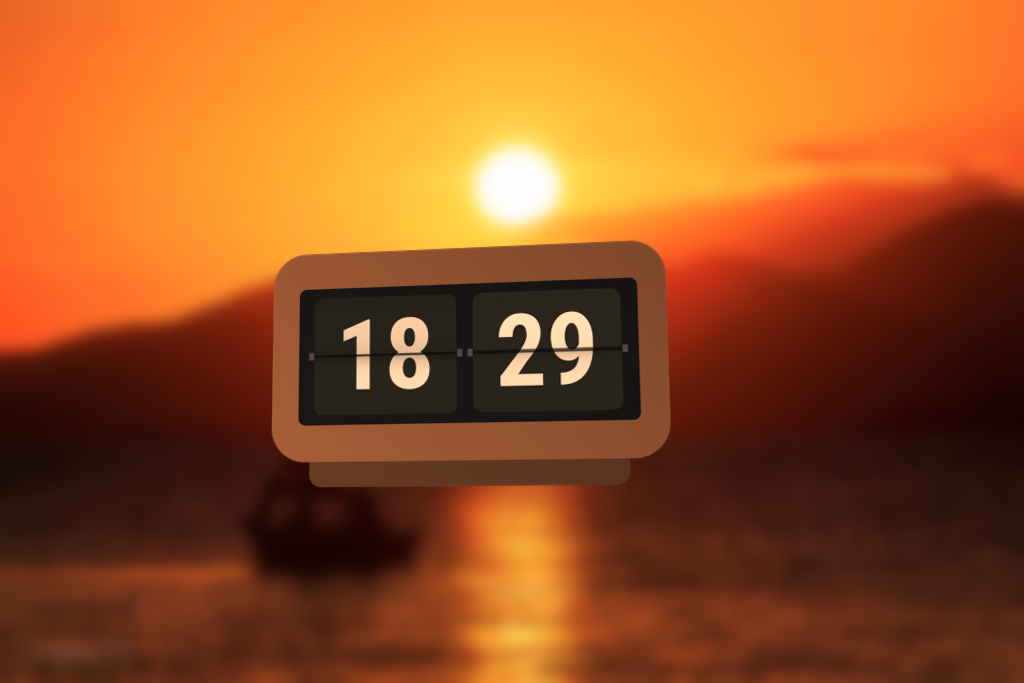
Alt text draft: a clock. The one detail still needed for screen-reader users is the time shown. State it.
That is 18:29
